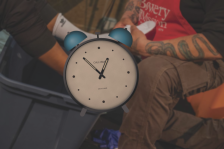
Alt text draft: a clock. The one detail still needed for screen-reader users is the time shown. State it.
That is 12:53
